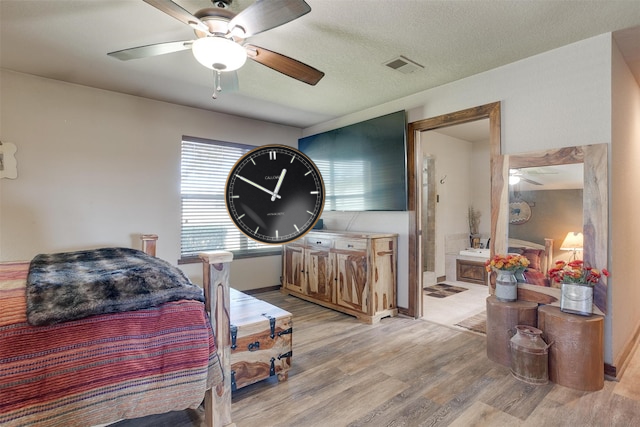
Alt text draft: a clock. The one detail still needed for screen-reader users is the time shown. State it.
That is 12:50
